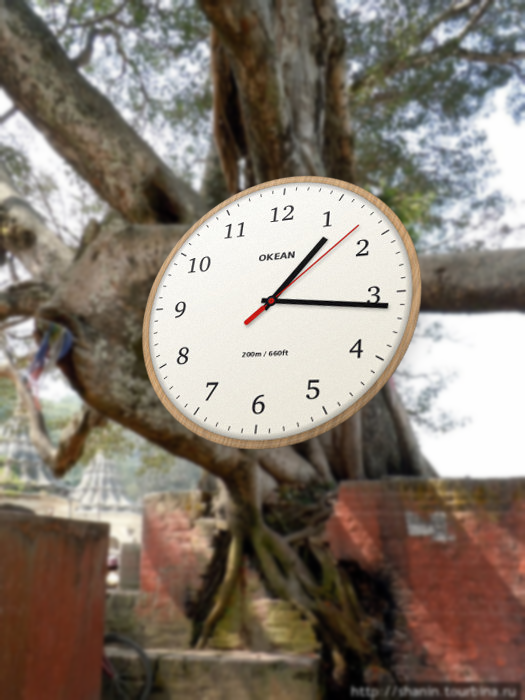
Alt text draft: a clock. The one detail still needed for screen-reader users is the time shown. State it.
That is 1:16:08
